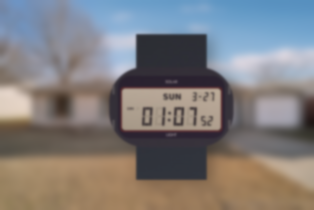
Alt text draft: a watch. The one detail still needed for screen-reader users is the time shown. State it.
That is 1:07
